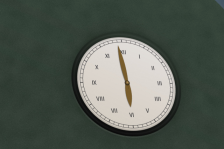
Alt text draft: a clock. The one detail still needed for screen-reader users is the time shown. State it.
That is 5:59
